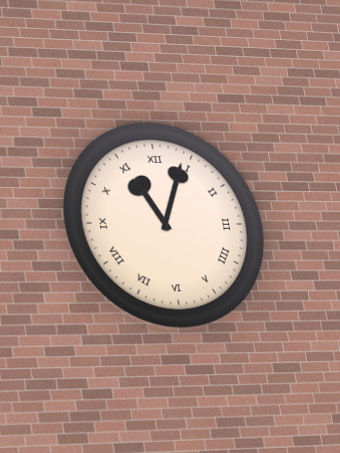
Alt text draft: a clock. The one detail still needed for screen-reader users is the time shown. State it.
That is 11:04
